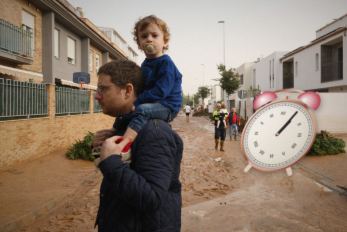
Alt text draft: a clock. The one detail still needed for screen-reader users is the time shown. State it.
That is 1:05
